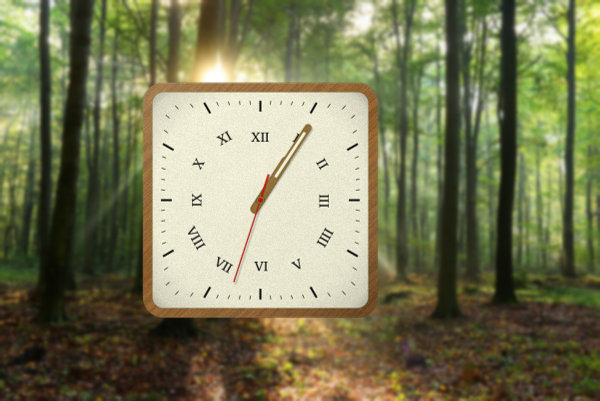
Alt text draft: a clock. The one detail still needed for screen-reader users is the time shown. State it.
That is 1:05:33
